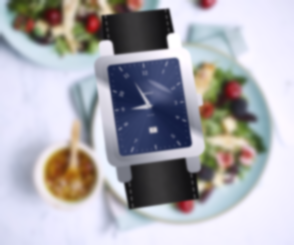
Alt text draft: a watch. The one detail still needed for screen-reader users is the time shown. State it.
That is 8:56
